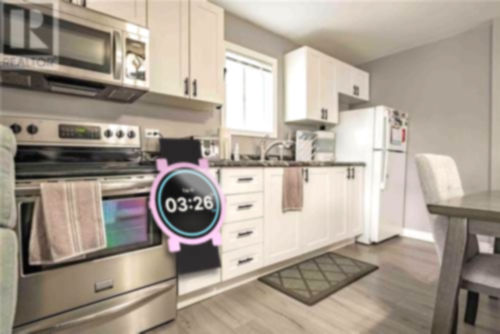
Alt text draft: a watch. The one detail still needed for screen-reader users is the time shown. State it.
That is 3:26
